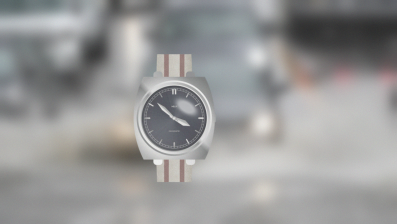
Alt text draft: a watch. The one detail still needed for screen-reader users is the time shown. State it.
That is 3:52
